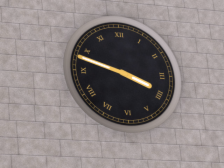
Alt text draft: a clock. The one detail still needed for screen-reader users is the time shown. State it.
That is 3:48
